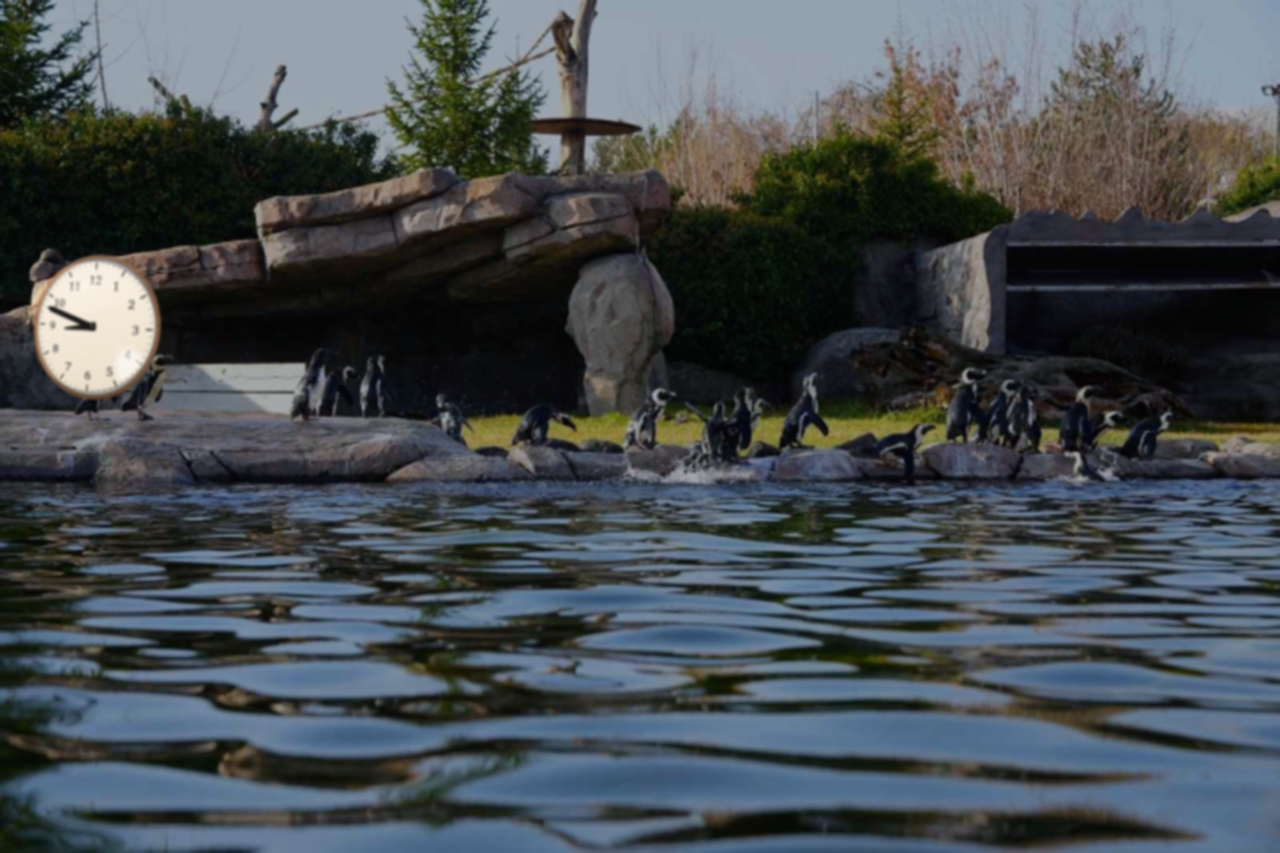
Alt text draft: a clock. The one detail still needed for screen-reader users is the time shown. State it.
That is 8:48
